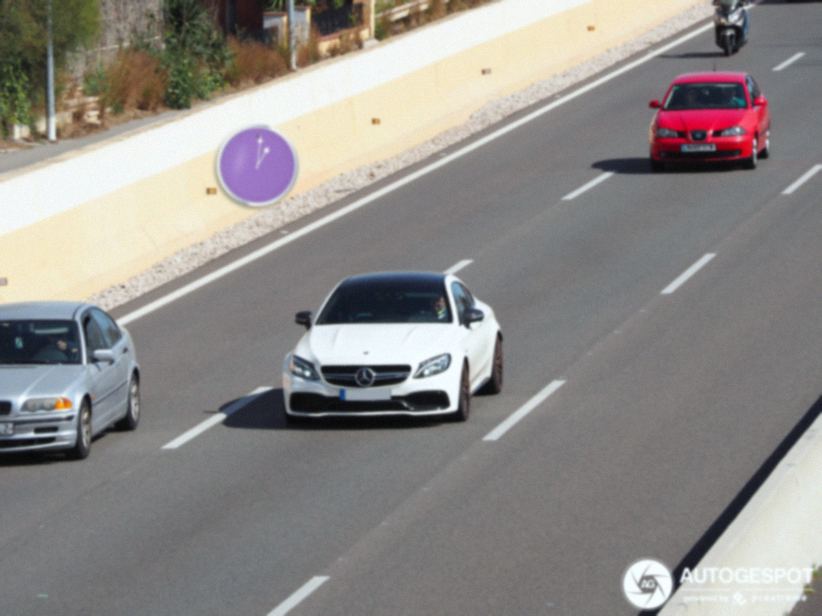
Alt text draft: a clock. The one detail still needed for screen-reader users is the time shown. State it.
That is 1:01
